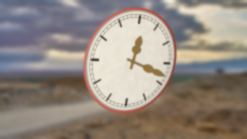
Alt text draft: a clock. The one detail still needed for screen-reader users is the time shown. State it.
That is 12:18
